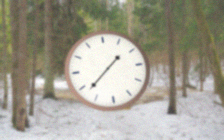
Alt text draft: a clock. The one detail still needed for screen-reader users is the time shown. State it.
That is 1:38
